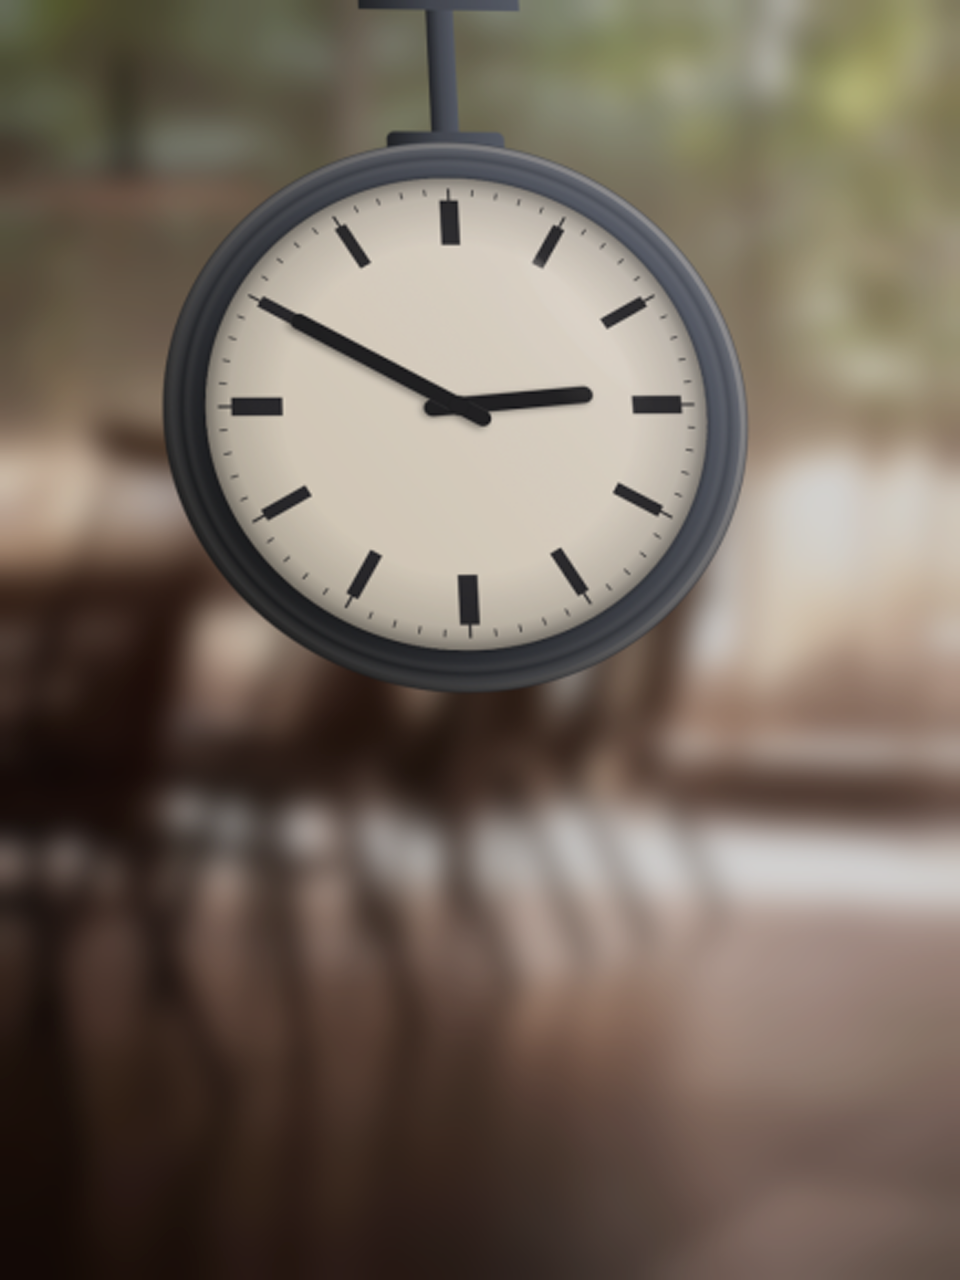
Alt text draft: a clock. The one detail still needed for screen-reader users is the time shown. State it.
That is 2:50
